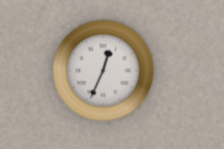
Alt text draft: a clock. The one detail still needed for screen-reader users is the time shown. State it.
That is 12:34
